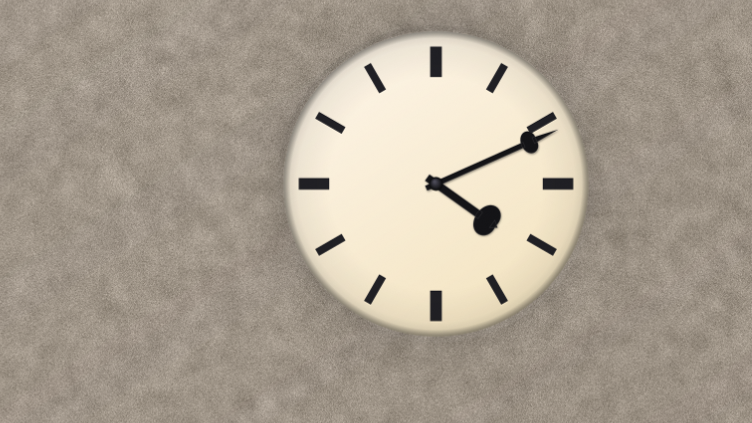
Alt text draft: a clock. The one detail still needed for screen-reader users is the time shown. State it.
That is 4:11
